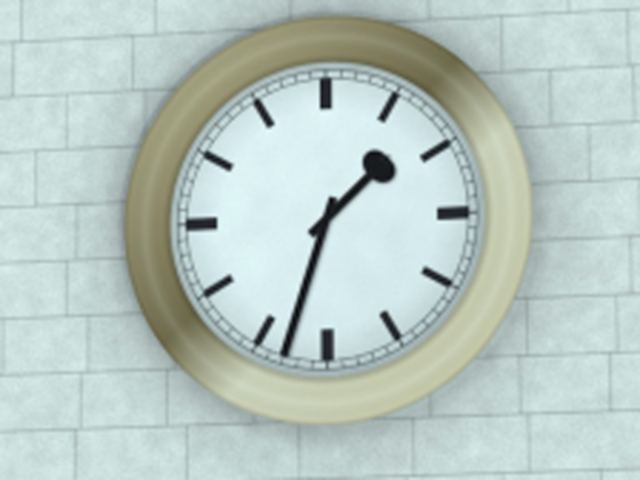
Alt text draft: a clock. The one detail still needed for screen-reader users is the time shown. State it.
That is 1:33
